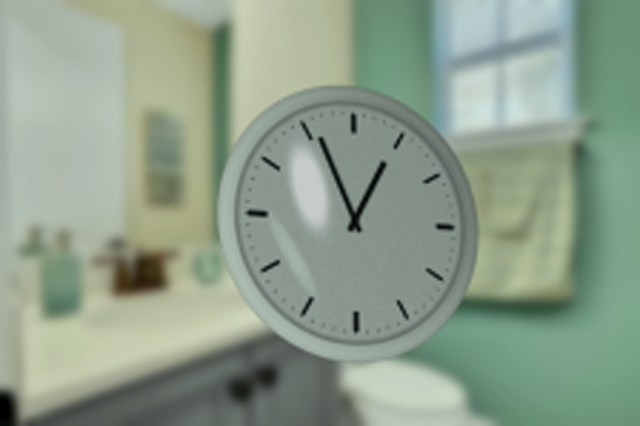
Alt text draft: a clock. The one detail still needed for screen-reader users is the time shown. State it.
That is 12:56
